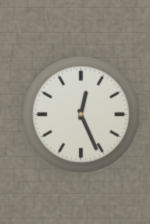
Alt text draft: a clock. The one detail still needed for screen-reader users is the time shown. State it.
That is 12:26
